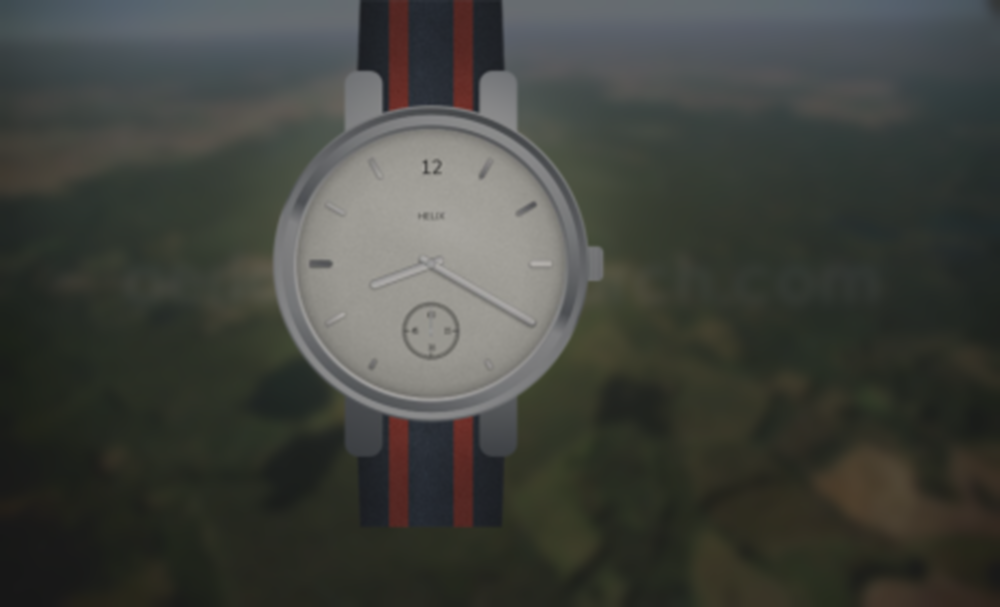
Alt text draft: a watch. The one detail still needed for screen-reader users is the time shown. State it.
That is 8:20
